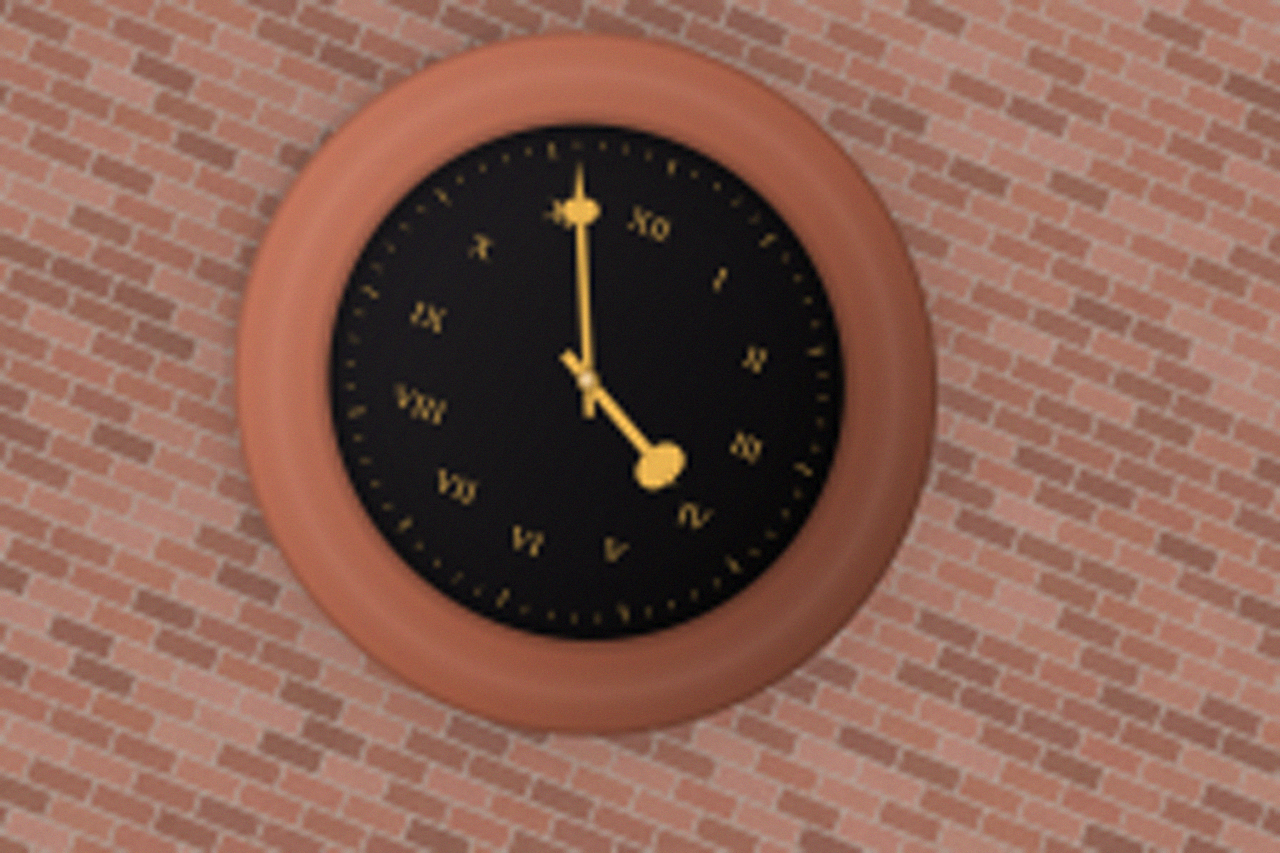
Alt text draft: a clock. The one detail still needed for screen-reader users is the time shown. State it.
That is 3:56
